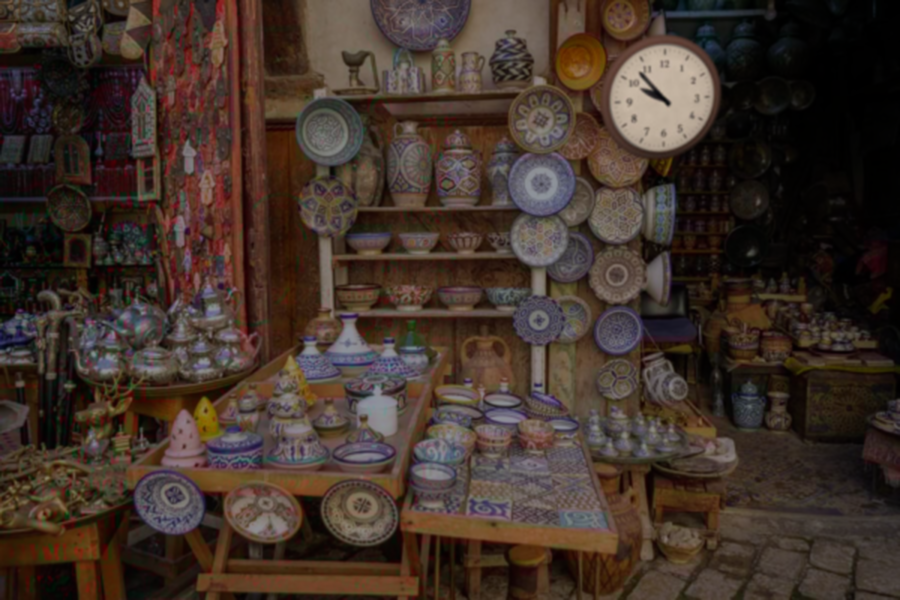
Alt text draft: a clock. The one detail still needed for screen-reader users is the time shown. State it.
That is 9:53
